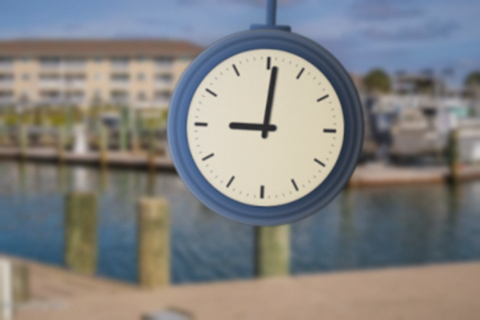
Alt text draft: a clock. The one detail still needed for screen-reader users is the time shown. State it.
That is 9:01
